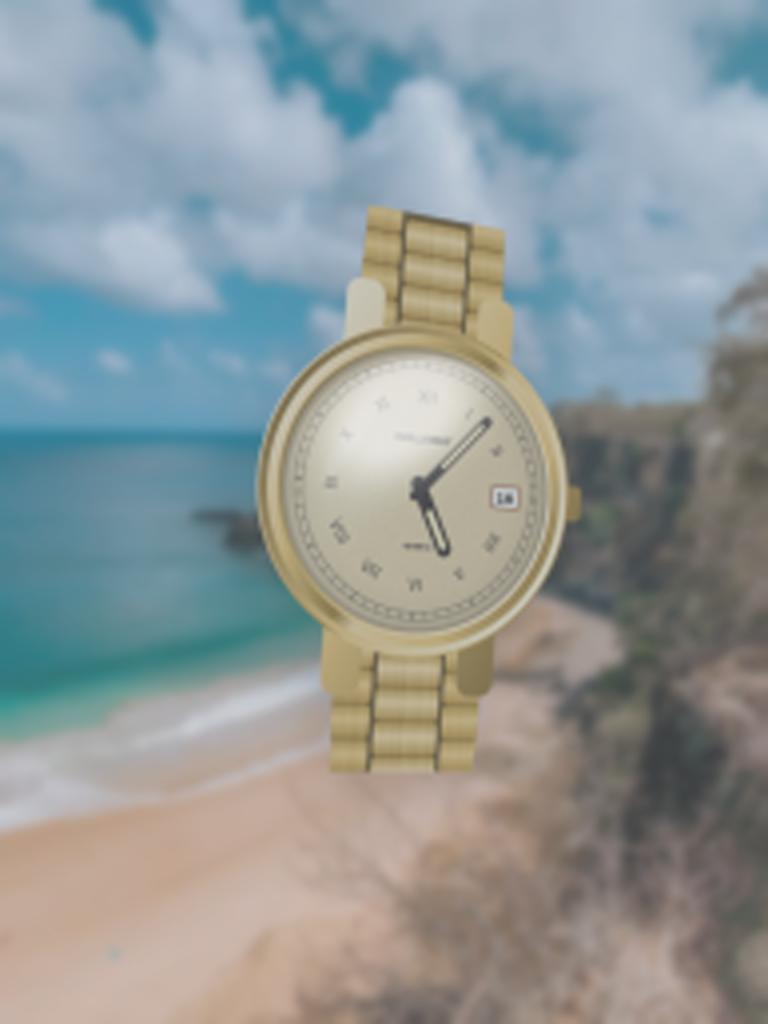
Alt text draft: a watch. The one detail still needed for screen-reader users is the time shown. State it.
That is 5:07
